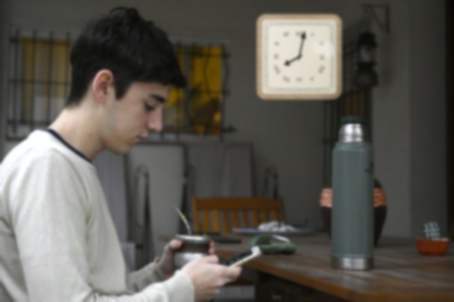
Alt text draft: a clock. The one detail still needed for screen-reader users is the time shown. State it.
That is 8:02
